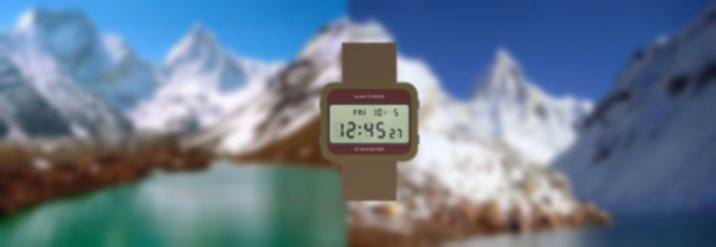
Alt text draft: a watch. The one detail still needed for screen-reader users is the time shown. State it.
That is 12:45:27
